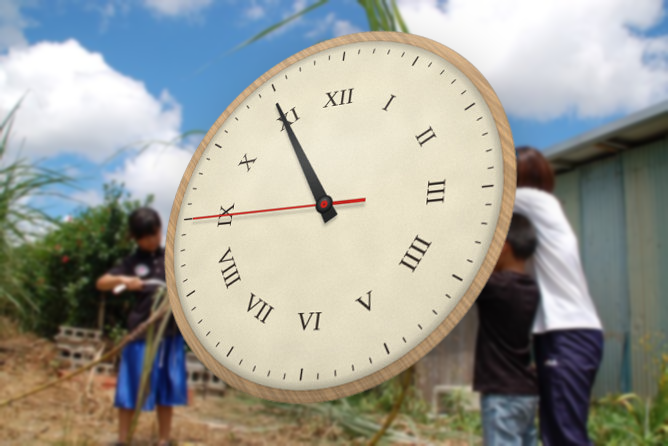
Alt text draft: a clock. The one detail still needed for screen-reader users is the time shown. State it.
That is 10:54:45
